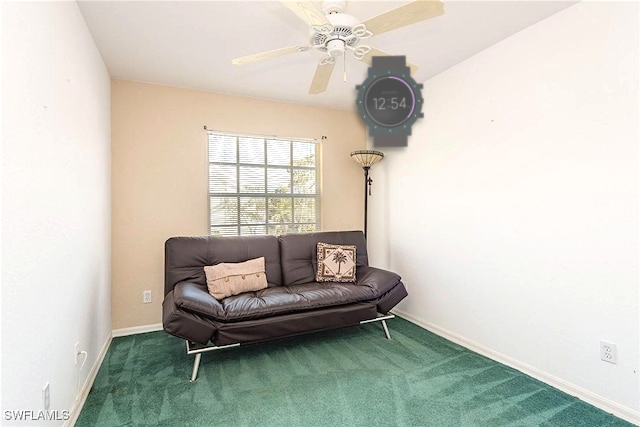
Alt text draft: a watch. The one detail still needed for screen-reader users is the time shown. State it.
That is 12:54
